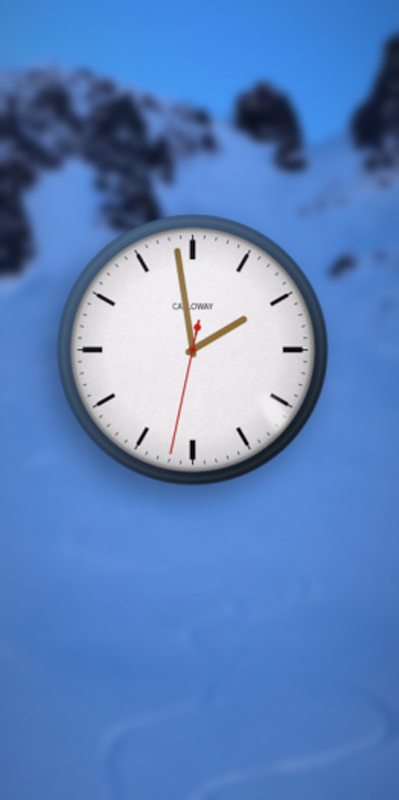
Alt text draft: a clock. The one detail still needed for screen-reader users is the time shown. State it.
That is 1:58:32
